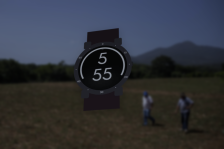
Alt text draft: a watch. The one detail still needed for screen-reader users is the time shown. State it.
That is 5:55
